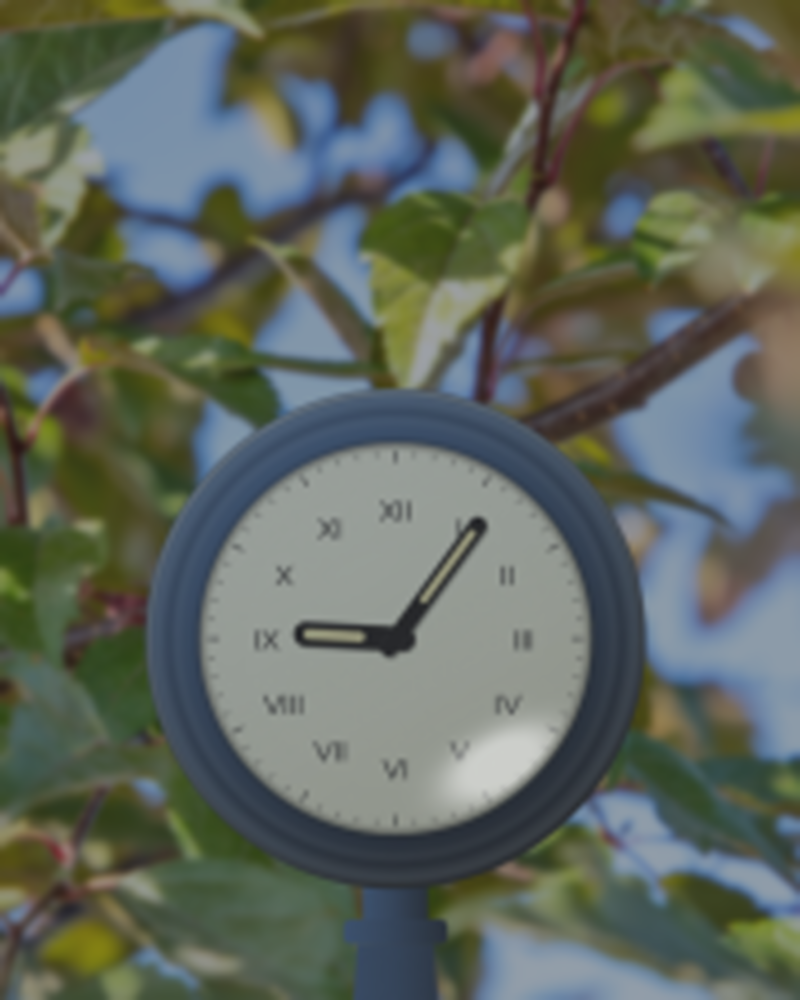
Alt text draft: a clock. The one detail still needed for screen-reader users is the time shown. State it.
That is 9:06
